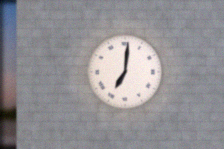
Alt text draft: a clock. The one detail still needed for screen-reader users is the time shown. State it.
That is 7:01
